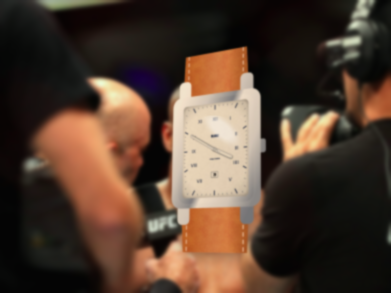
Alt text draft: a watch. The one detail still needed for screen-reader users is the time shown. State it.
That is 3:50
